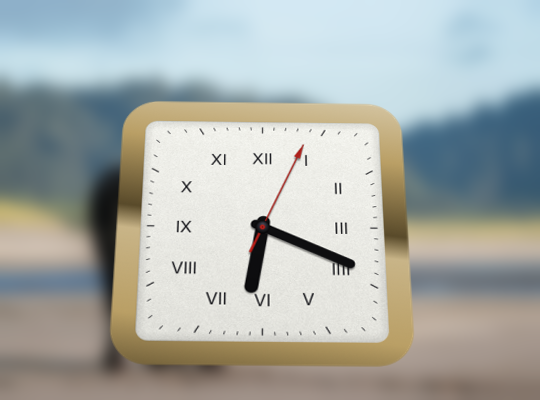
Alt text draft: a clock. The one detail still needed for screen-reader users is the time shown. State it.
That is 6:19:04
